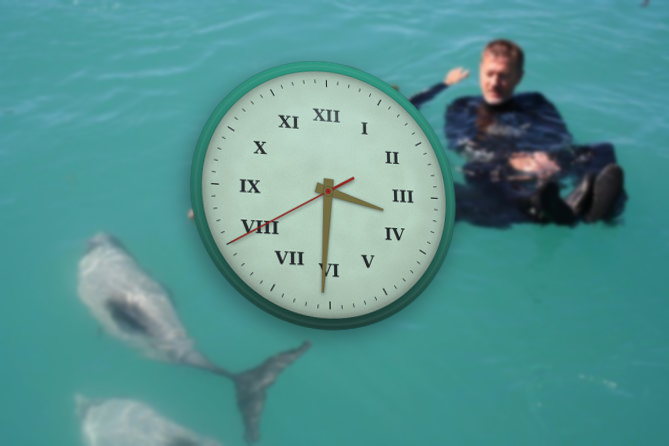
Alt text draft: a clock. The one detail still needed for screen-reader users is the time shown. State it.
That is 3:30:40
